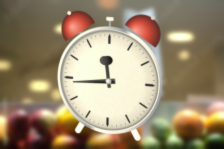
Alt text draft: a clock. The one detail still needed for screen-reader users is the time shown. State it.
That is 11:44
